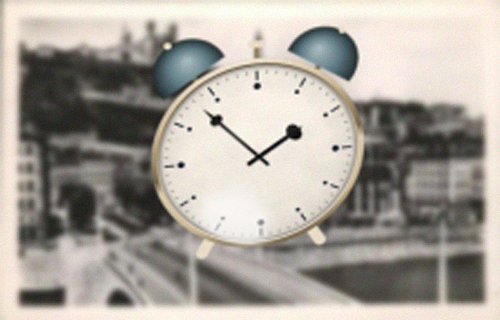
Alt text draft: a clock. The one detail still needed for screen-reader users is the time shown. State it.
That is 1:53
